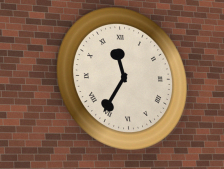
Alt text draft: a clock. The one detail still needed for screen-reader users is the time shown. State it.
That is 11:36
